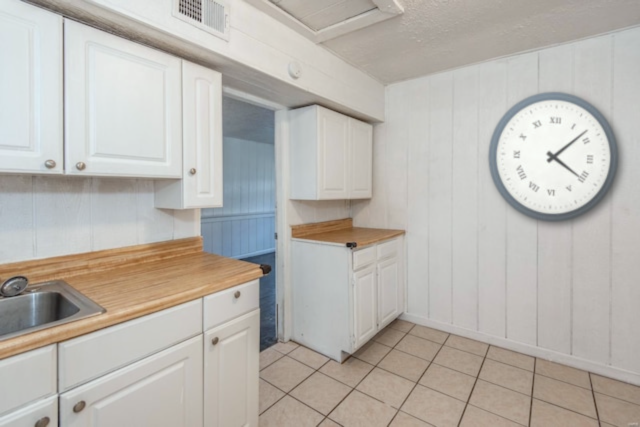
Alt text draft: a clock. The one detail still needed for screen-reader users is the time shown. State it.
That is 4:08
